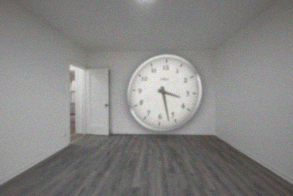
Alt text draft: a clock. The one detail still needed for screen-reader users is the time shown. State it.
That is 3:27
